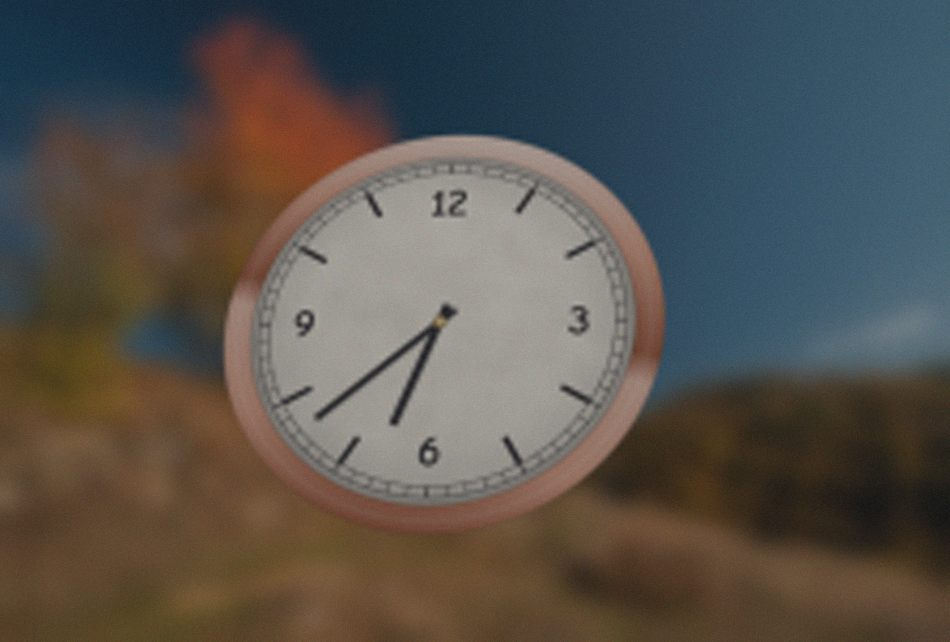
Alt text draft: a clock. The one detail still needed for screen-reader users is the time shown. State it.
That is 6:38
